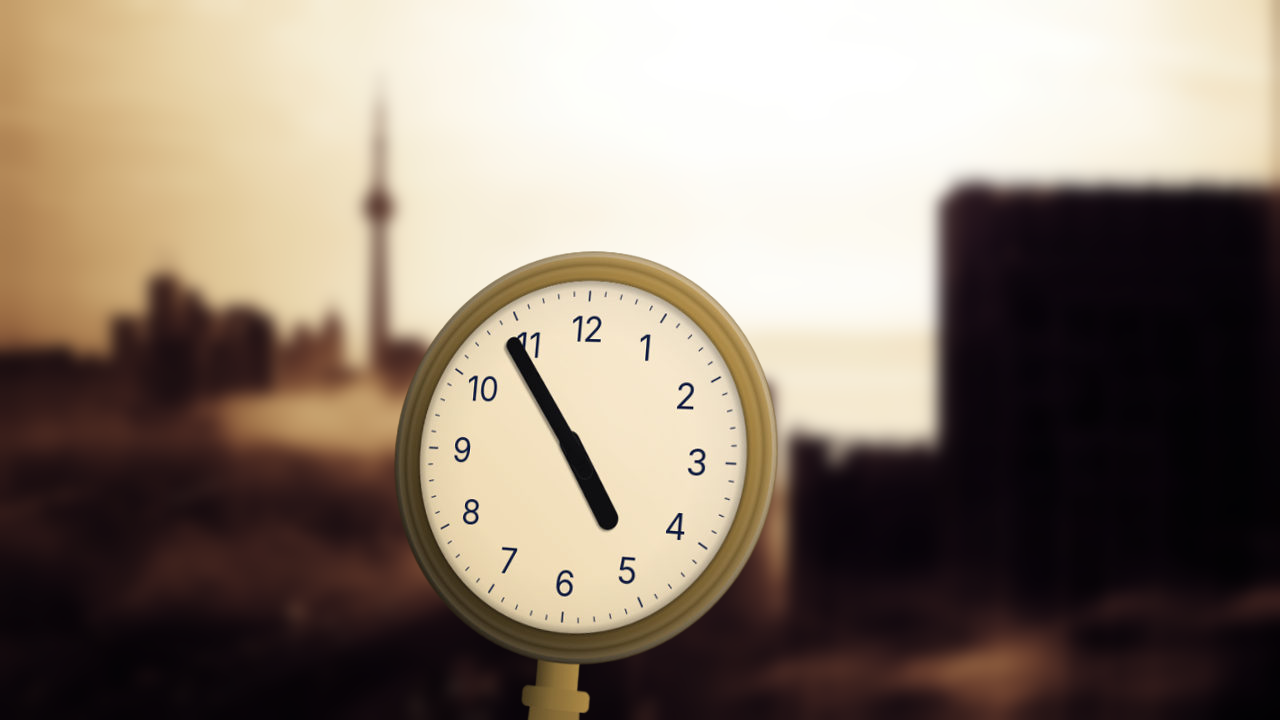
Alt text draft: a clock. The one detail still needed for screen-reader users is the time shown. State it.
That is 4:54
